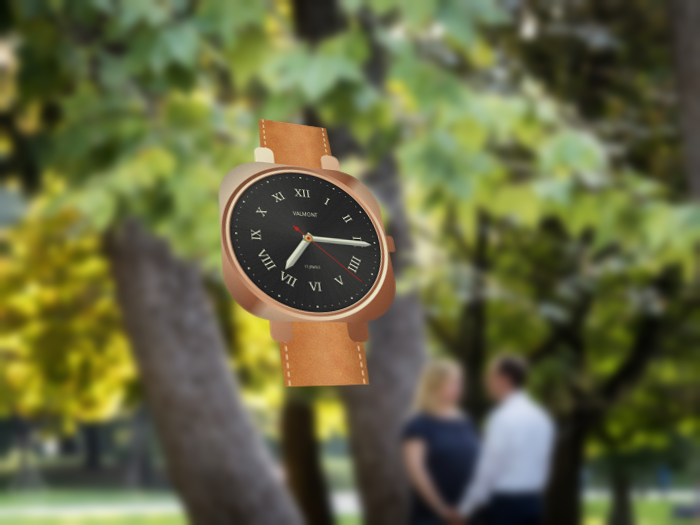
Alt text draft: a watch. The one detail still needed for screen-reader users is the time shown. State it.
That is 7:15:22
